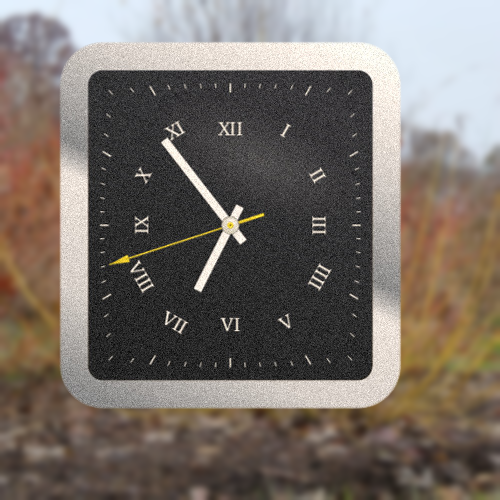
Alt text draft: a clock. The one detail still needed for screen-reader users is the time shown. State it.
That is 6:53:42
